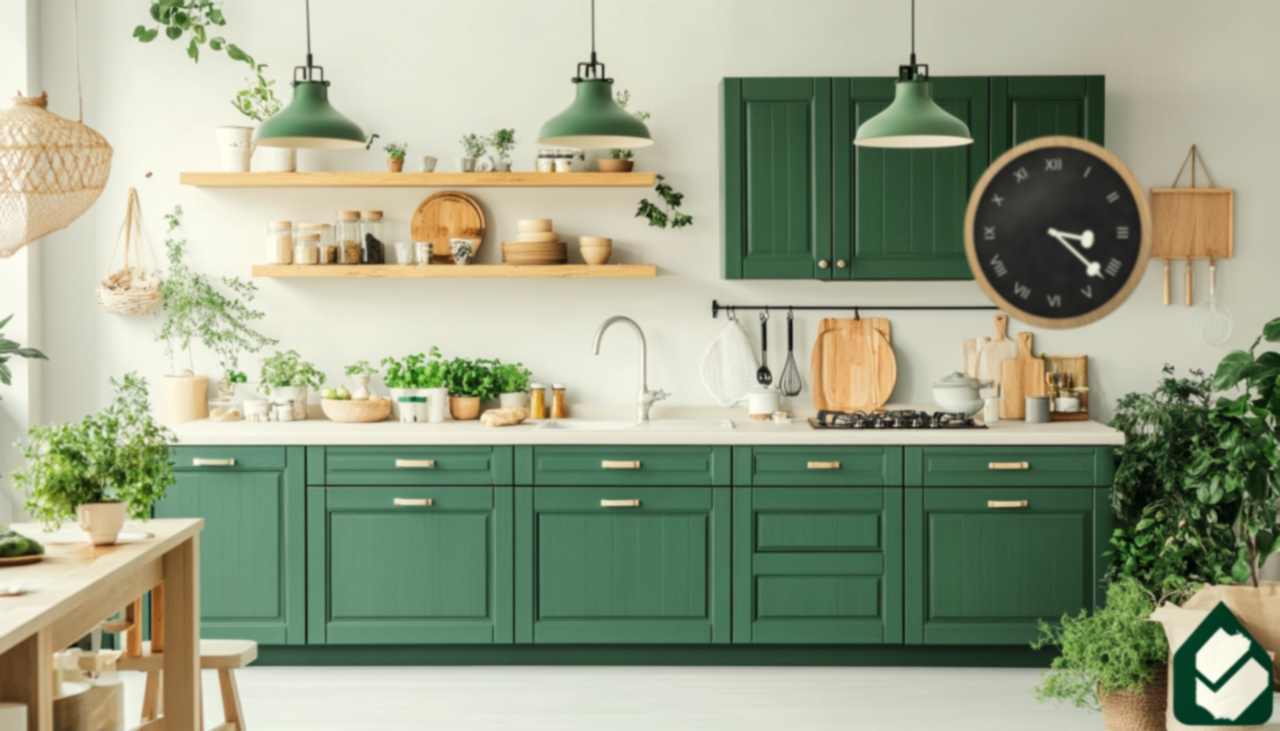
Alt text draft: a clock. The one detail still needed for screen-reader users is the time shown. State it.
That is 3:22
